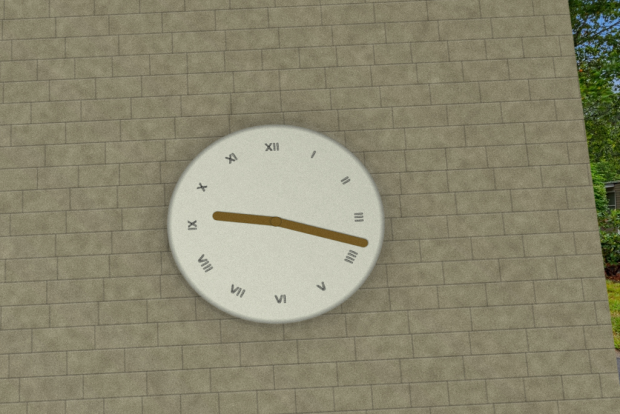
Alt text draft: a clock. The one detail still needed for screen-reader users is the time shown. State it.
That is 9:18
